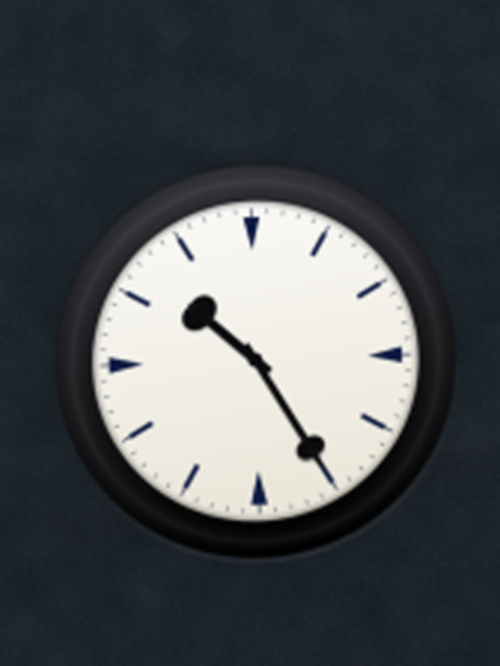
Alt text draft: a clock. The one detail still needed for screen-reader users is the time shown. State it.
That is 10:25
